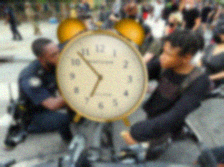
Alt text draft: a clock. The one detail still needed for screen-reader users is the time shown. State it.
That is 6:53
